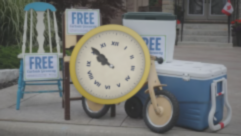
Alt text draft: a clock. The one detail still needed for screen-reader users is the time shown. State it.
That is 9:51
